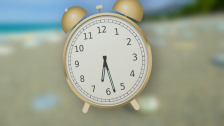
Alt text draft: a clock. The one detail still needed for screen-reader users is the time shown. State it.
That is 6:28
